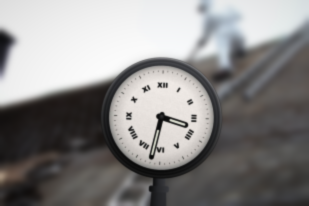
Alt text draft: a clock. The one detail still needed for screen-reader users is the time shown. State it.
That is 3:32
